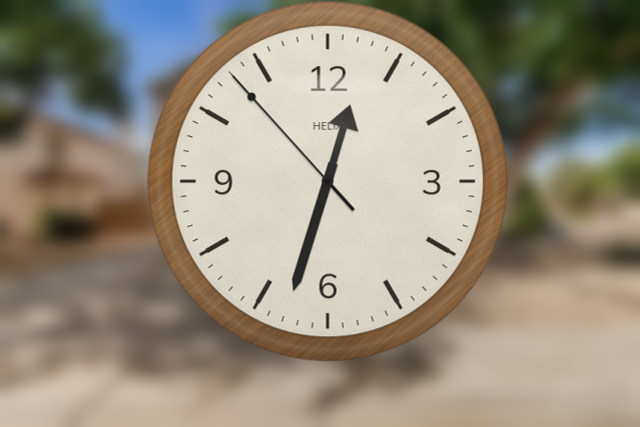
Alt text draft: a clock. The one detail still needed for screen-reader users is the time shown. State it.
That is 12:32:53
